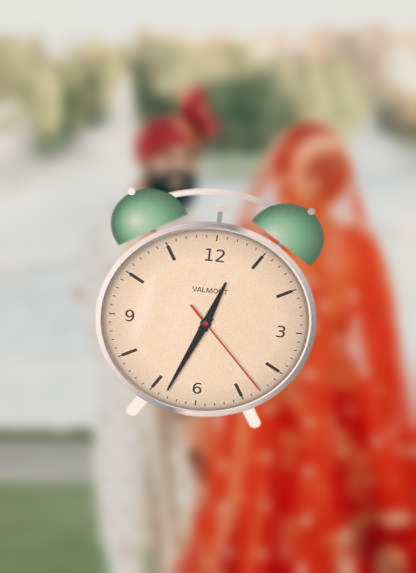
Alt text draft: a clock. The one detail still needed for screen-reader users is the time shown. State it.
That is 12:33:23
